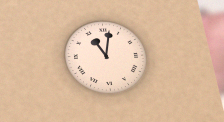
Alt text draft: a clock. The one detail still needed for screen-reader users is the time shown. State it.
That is 11:02
